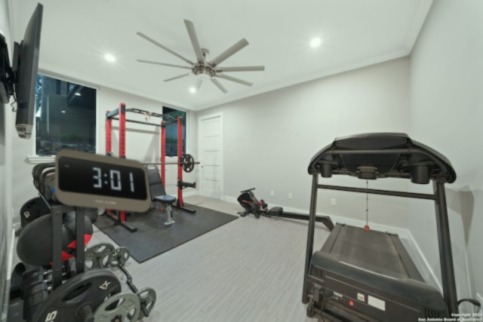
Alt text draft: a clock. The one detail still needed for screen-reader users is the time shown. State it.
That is 3:01
